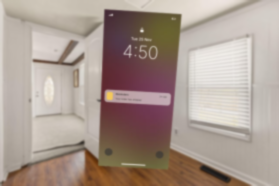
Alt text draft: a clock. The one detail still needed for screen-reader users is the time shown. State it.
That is 4:50
